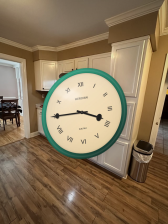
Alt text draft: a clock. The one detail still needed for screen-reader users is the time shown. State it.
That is 3:45
